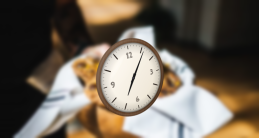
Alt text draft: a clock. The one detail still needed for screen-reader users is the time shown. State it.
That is 7:06
